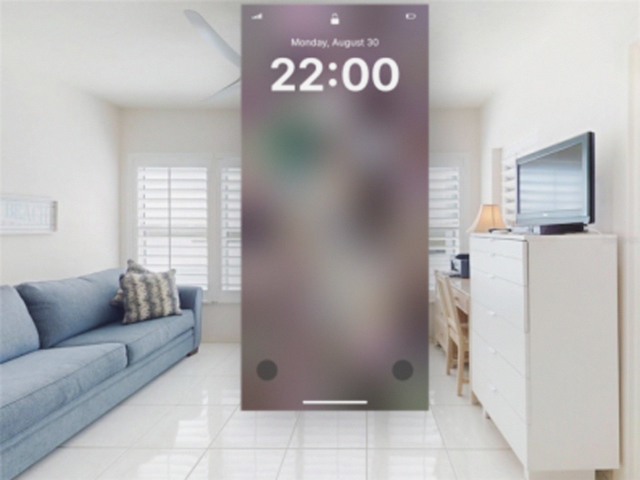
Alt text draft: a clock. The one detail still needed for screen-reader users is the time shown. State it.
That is 22:00
